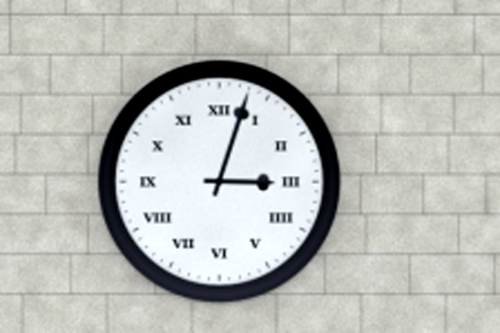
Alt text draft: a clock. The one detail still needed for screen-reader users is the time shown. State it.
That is 3:03
